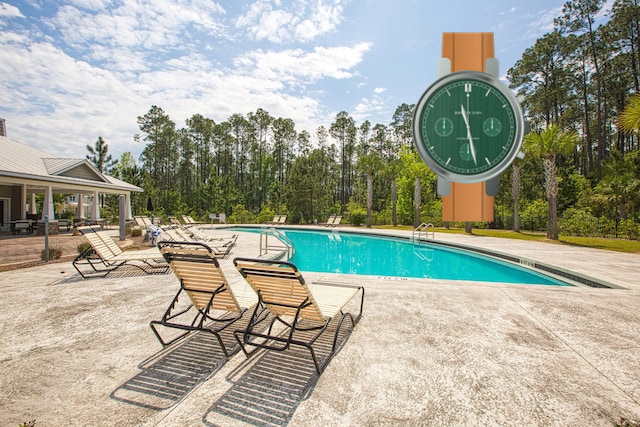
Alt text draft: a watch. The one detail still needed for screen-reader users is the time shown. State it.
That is 11:28
